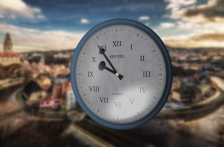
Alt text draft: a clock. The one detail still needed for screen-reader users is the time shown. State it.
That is 9:54
